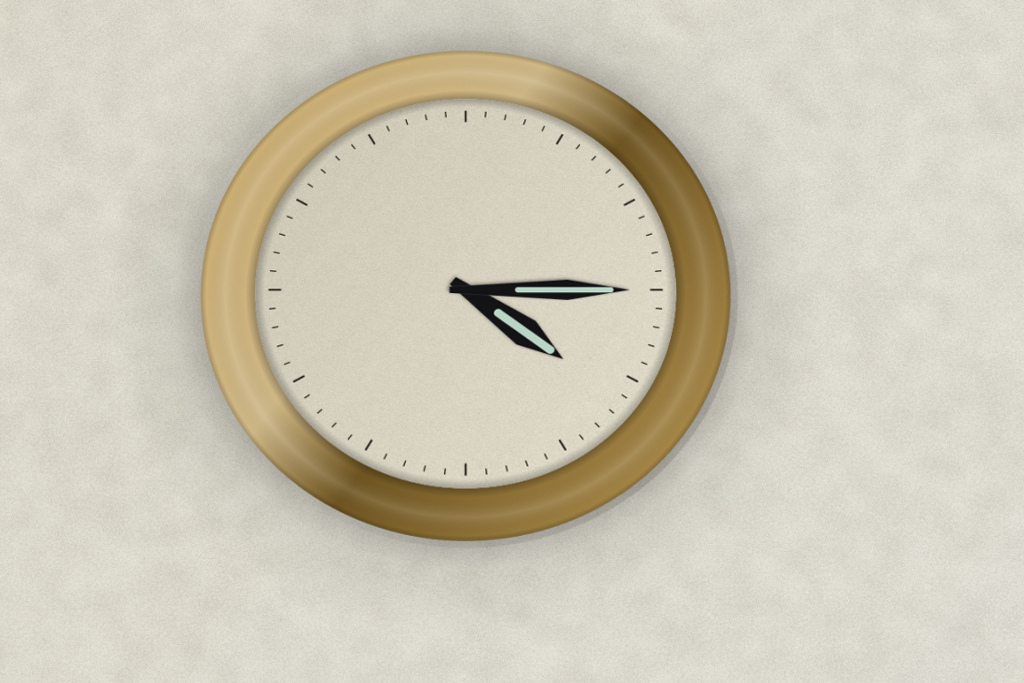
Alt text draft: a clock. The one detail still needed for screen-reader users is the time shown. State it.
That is 4:15
